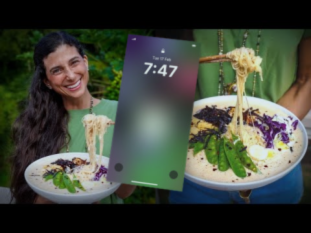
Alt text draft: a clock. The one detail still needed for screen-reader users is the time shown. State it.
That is 7:47
